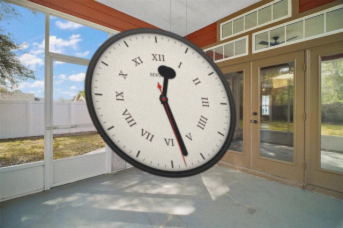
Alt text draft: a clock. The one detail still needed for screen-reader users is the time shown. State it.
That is 12:27:28
